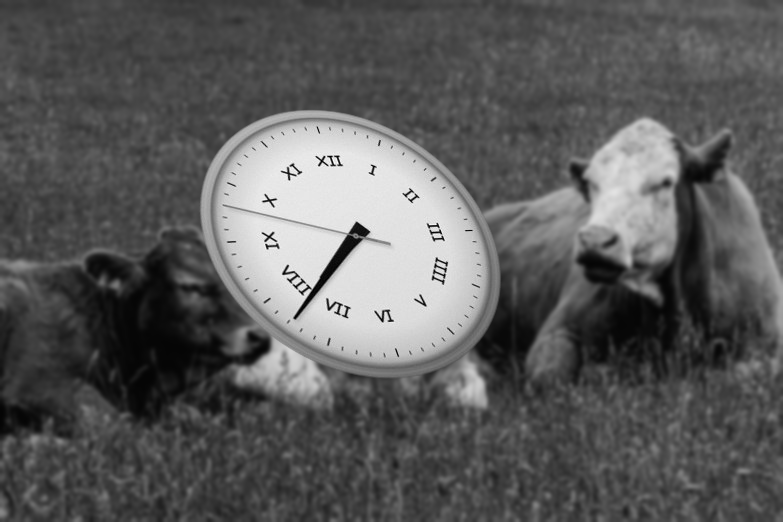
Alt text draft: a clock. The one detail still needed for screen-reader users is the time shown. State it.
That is 7:37:48
